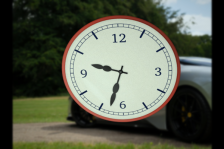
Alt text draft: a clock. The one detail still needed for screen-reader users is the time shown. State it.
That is 9:33
